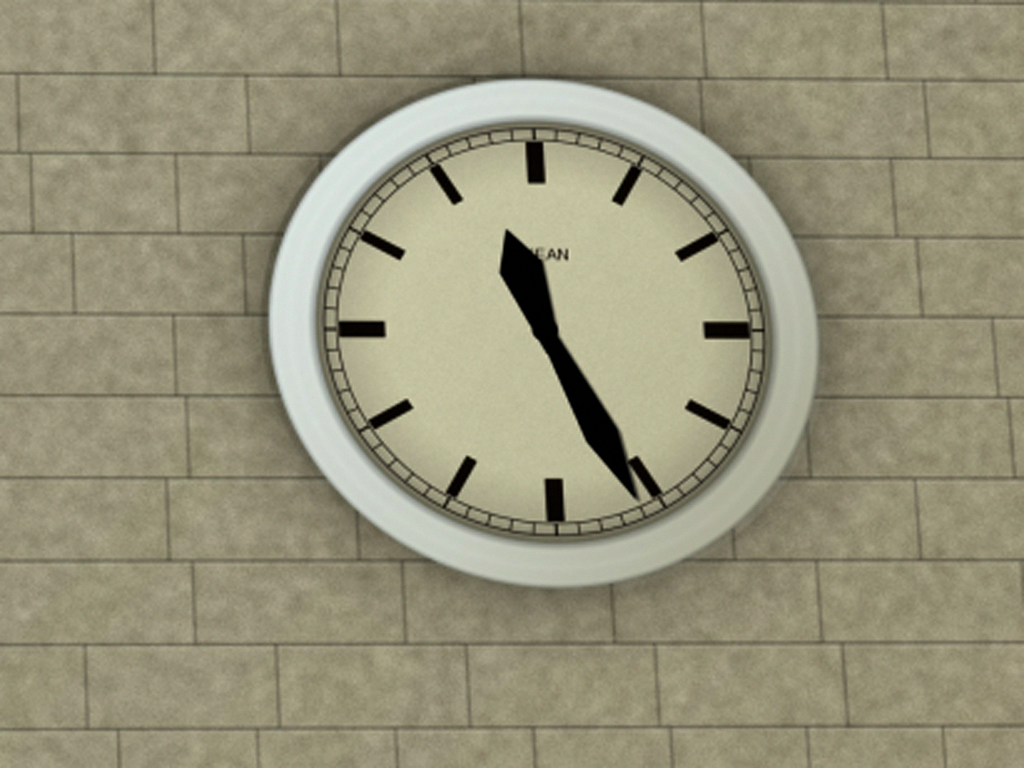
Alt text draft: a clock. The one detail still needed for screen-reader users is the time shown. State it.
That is 11:26
